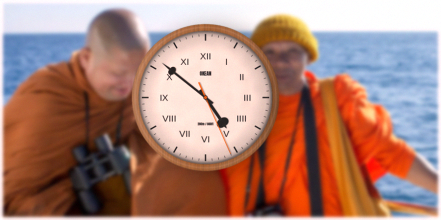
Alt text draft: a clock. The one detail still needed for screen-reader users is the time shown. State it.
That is 4:51:26
